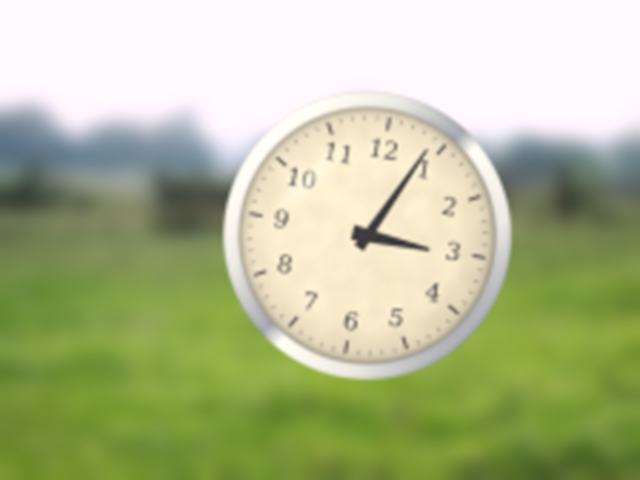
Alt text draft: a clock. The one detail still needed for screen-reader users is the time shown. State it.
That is 3:04
